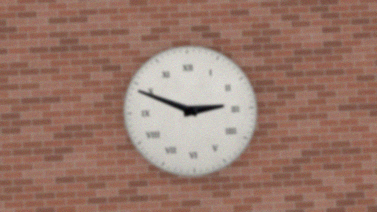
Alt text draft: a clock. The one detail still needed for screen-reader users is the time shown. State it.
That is 2:49
